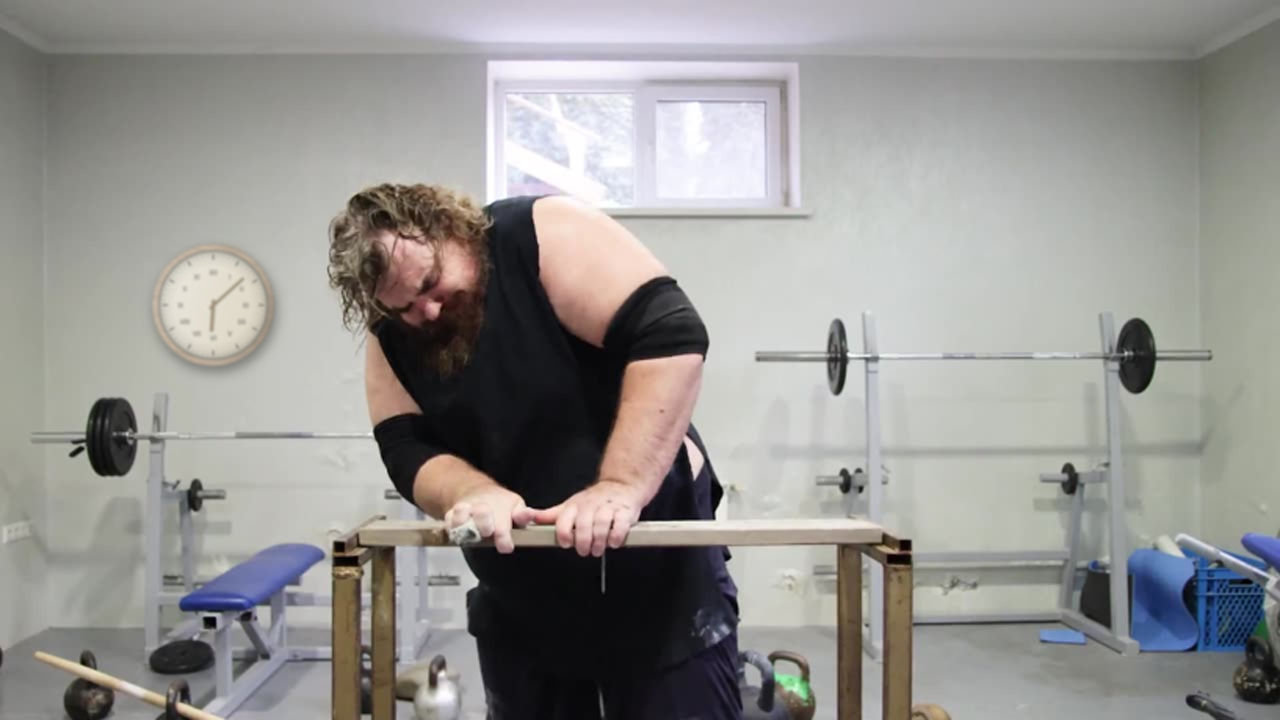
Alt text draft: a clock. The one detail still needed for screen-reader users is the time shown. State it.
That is 6:08
